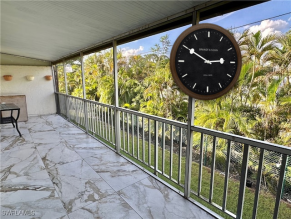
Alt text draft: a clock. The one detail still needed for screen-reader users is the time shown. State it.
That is 2:50
